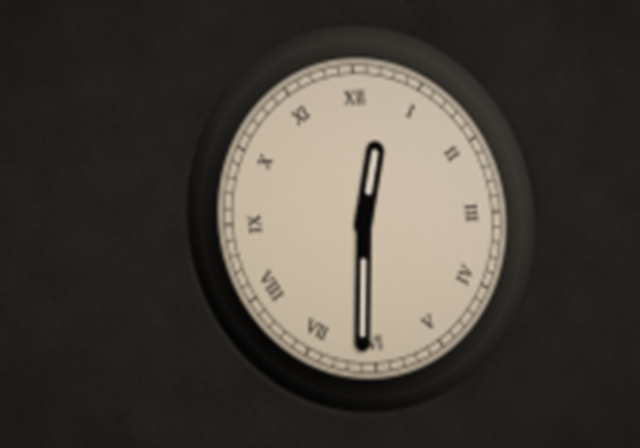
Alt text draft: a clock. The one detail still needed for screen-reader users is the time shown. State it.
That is 12:31
